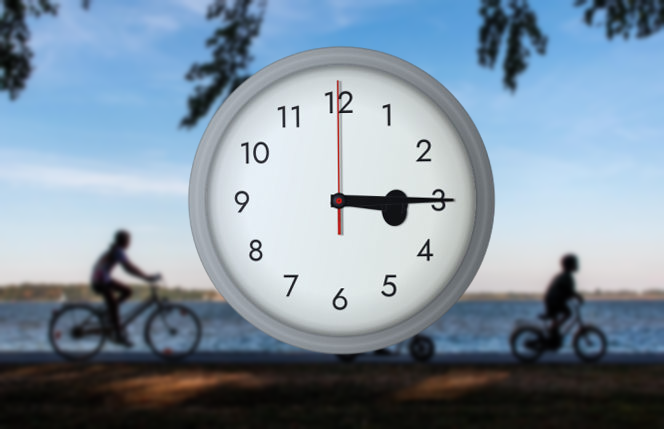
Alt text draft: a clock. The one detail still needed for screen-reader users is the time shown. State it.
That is 3:15:00
